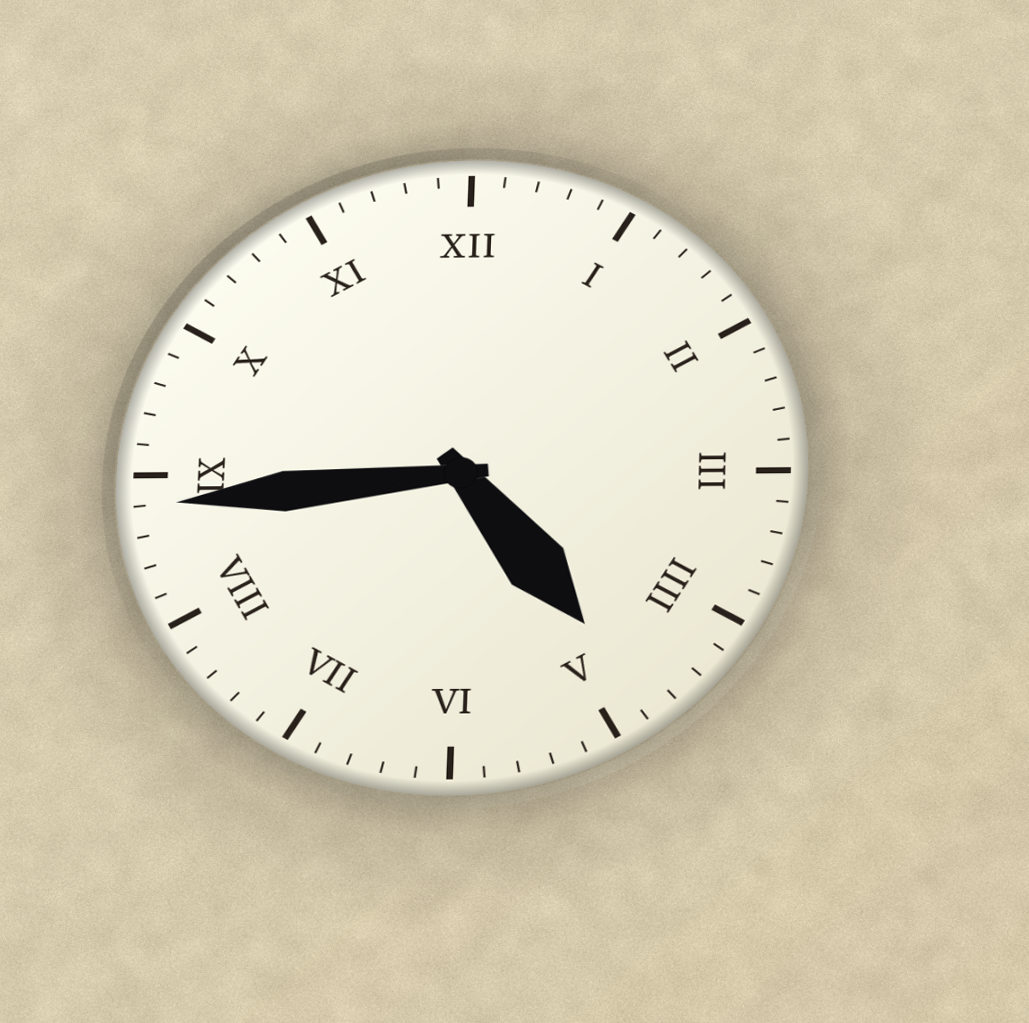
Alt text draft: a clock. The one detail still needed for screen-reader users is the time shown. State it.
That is 4:44
